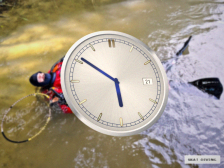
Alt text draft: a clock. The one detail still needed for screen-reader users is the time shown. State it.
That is 5:51
